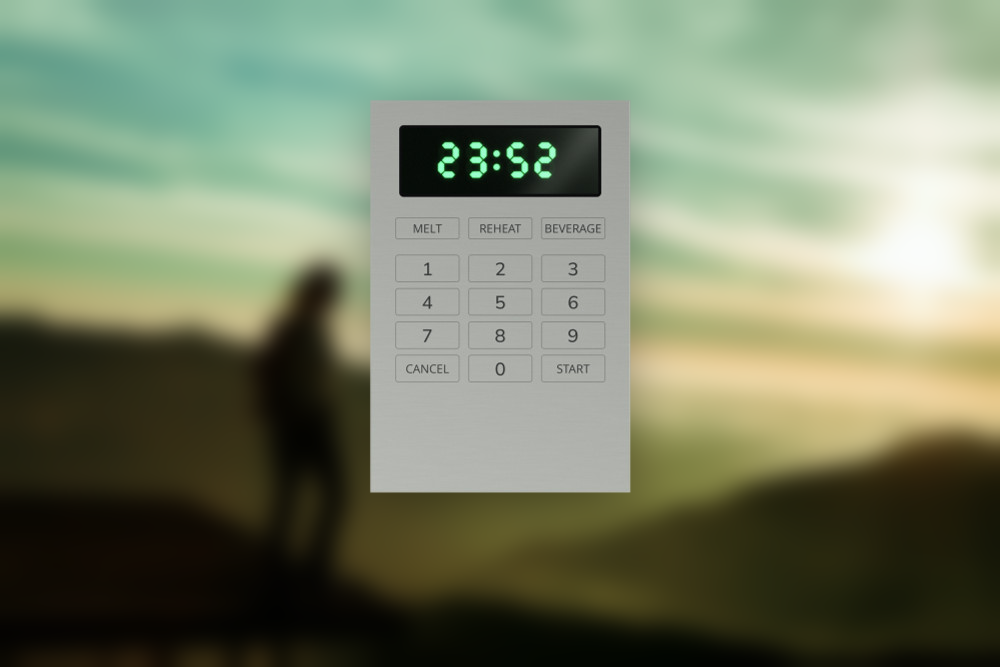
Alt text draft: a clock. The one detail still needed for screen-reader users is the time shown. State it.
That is 23:52
